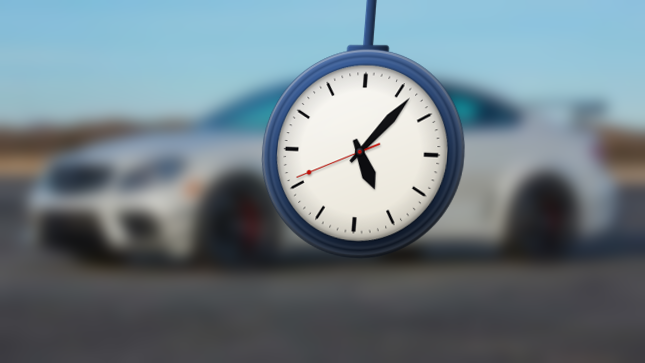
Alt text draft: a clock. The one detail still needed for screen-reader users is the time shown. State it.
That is 5:06:41
